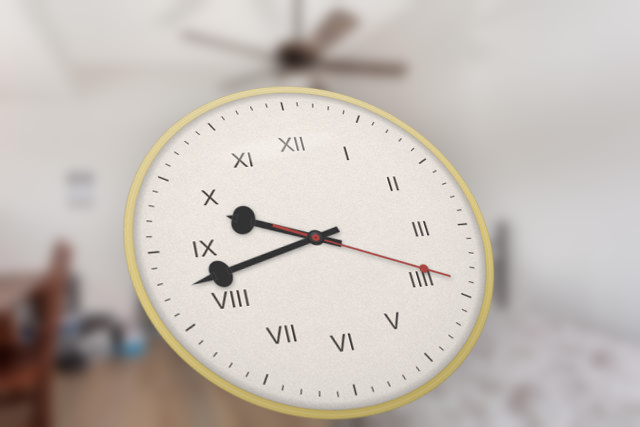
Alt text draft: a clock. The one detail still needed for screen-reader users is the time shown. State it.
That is 9:42:19
